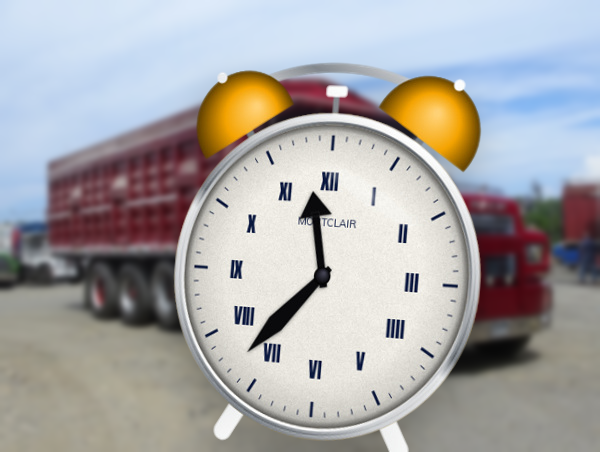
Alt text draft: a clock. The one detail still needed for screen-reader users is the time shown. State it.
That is 11:37
